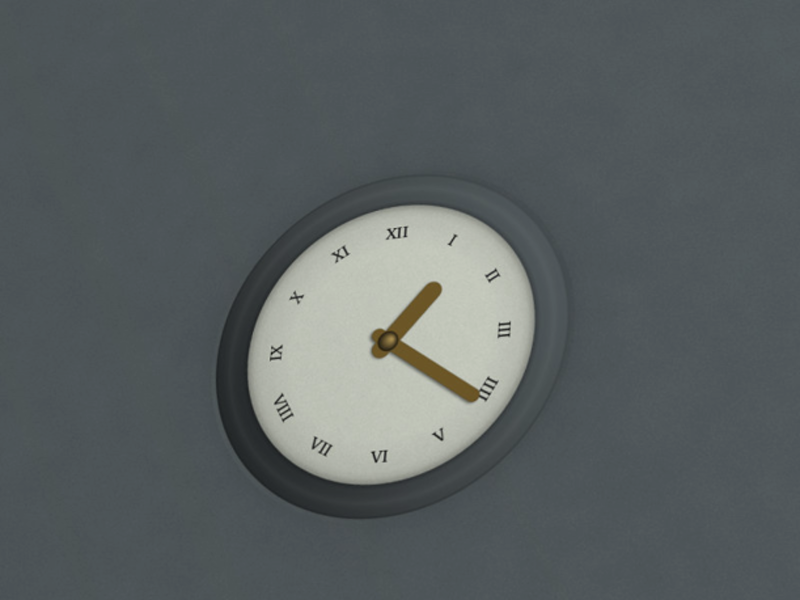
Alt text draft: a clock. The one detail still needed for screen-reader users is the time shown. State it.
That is 1:21
